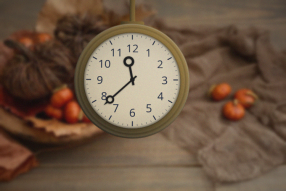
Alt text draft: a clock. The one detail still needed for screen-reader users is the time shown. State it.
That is 11:38
